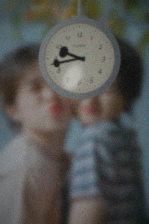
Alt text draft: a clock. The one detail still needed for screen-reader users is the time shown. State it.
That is 9:43
